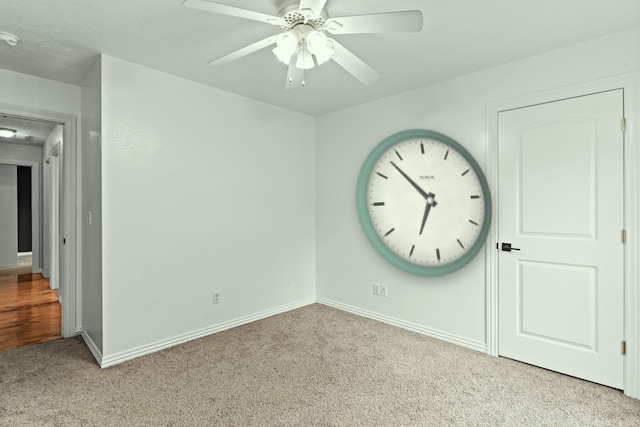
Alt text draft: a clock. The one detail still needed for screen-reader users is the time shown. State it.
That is 6:53
